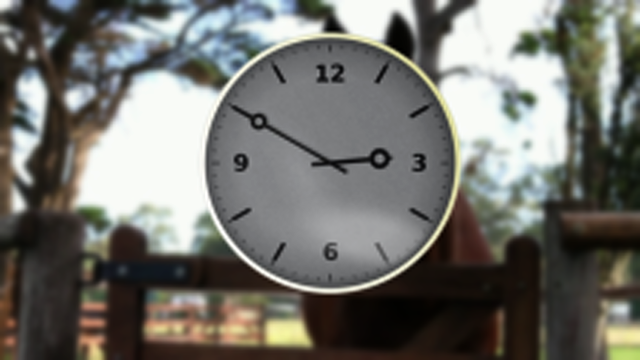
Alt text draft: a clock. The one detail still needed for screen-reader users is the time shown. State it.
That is 2:50
